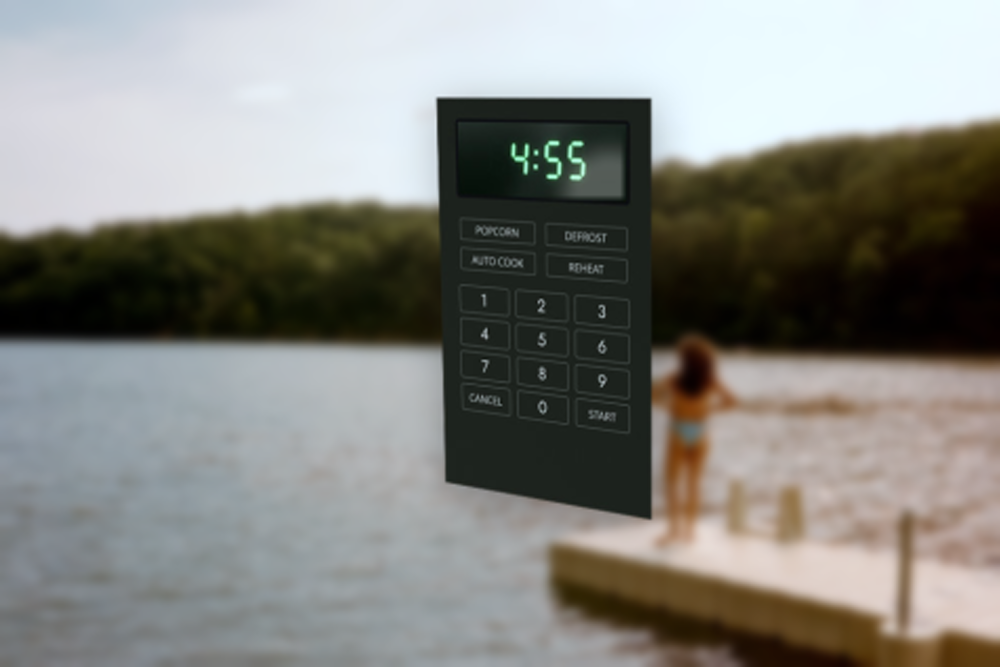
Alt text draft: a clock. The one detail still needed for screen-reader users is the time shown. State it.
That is 4:55
